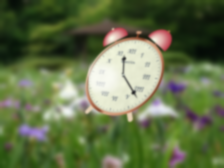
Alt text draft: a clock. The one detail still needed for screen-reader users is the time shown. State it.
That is 11:22
